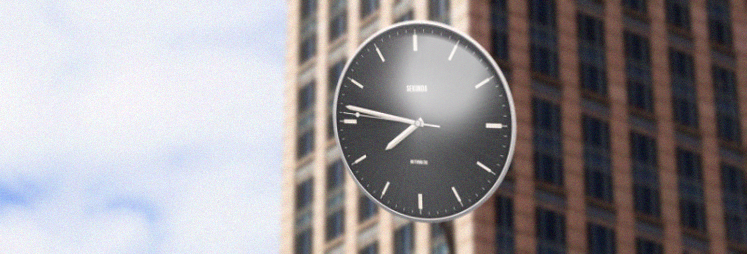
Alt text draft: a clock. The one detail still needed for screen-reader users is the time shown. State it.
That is 7:46:46
